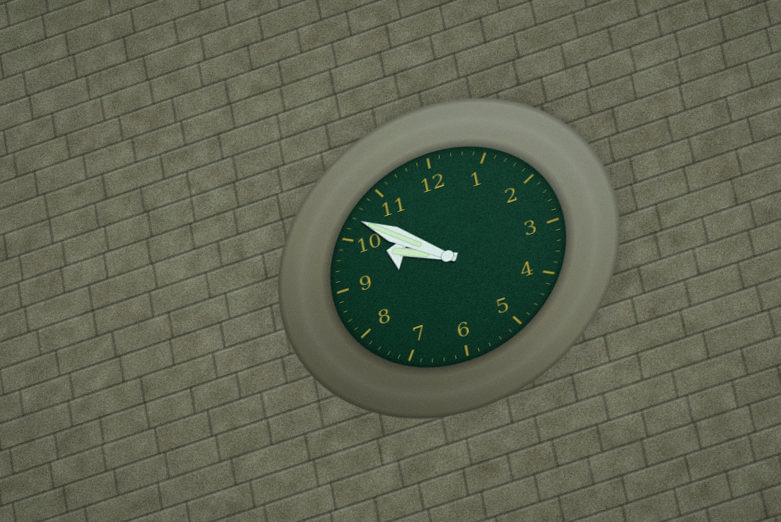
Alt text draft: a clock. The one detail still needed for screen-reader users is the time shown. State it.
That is 9:52
